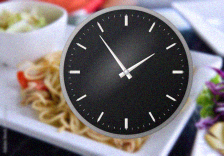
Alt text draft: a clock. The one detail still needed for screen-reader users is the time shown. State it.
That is 1:54
